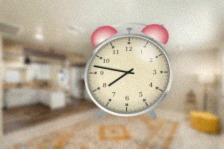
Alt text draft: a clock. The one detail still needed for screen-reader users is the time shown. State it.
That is 7:47
